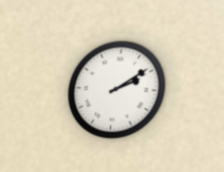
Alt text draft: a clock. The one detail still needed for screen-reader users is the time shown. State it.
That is 2:09
